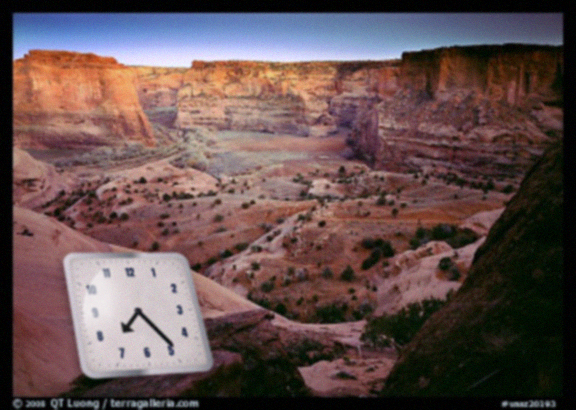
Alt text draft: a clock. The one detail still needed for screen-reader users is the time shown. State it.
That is 7:24
